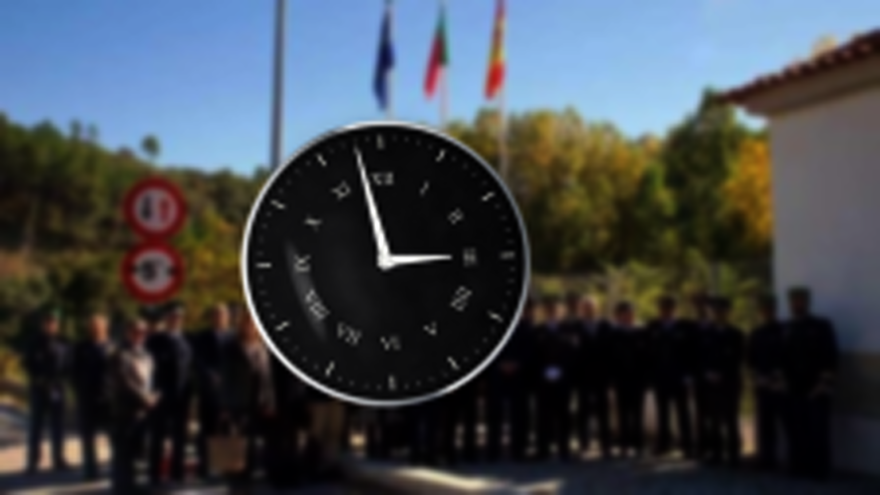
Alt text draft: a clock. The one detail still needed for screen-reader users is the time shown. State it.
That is 2:58
